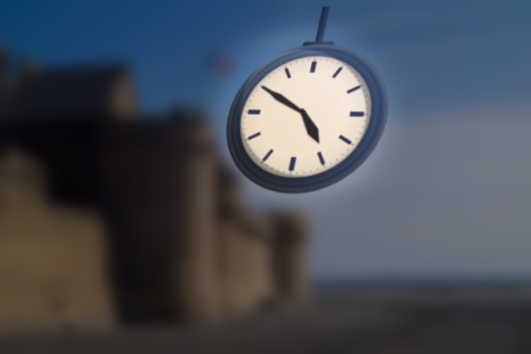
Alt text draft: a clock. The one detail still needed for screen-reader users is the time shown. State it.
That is 4:50
